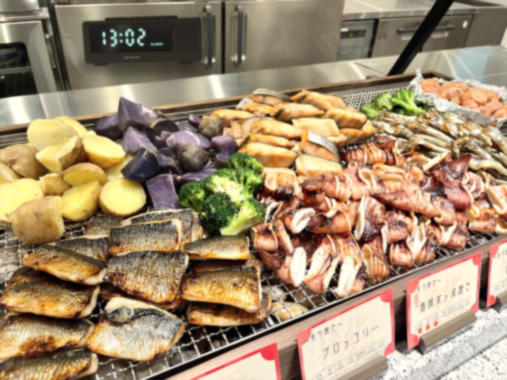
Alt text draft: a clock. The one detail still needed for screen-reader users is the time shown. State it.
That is 13:02
